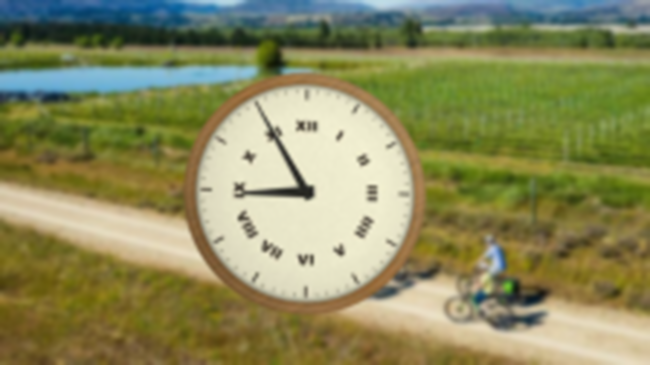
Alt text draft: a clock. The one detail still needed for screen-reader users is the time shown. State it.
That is 8:55
